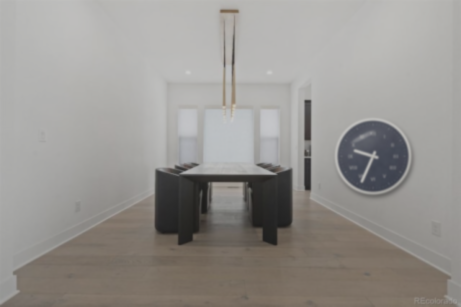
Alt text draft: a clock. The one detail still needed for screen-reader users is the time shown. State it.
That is 9:34
